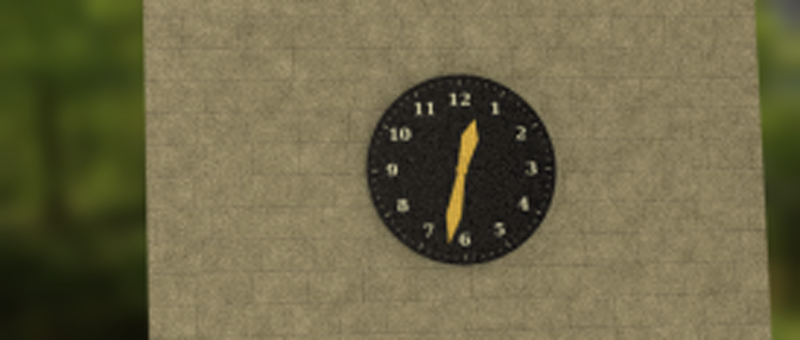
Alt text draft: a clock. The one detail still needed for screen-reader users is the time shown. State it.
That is 12:32
